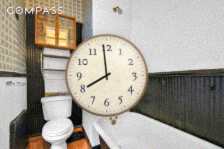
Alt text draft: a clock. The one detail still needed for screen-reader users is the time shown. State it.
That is 7:59
